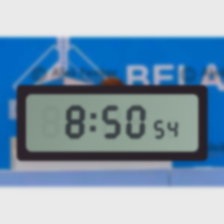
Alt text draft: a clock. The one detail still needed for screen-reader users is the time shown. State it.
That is 8:50:54
